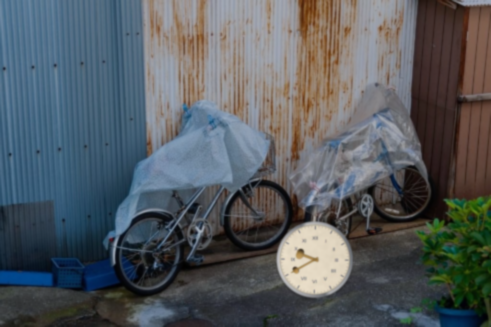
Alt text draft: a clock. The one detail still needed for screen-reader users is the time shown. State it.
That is 9:40
